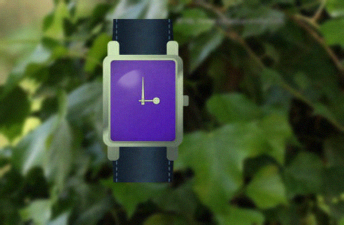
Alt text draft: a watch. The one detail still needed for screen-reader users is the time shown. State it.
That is 3:00
